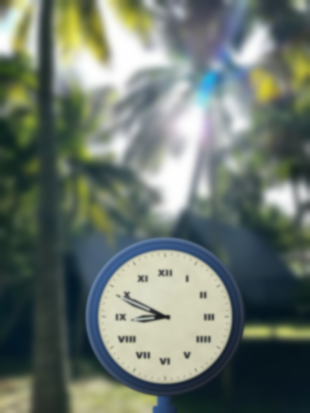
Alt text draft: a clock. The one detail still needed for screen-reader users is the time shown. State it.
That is 8:49
